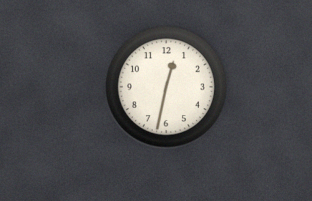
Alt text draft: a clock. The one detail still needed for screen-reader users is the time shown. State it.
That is 12:32
